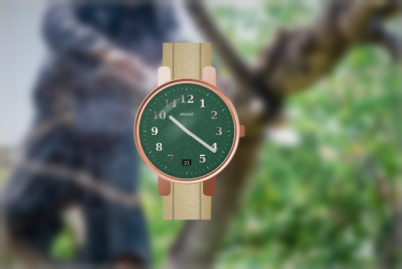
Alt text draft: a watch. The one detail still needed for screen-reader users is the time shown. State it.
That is 10:21
